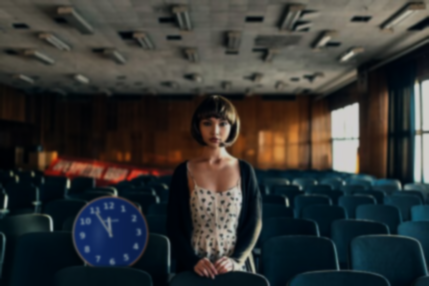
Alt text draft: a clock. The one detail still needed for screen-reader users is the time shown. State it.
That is 11:55
